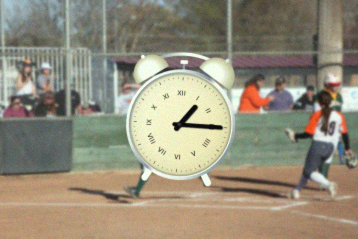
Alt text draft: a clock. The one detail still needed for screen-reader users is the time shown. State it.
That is 1:15
